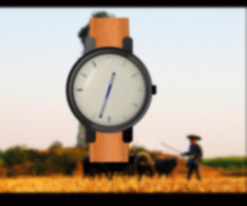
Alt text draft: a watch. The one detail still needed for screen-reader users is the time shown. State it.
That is 12:33
